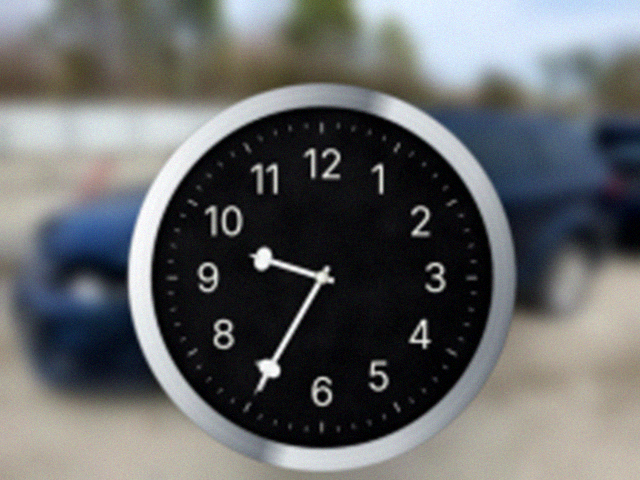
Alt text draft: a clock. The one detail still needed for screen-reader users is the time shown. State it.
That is 9:35
